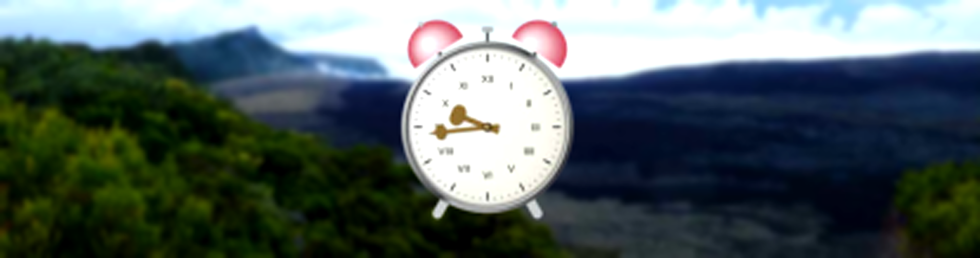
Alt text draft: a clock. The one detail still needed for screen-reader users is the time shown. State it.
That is 9:44
